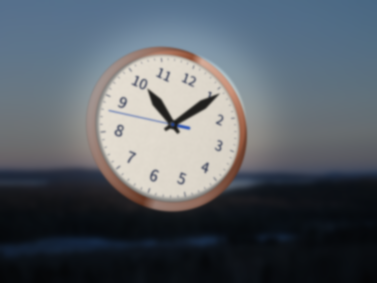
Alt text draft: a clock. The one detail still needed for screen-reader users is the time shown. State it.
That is 10:05:43
